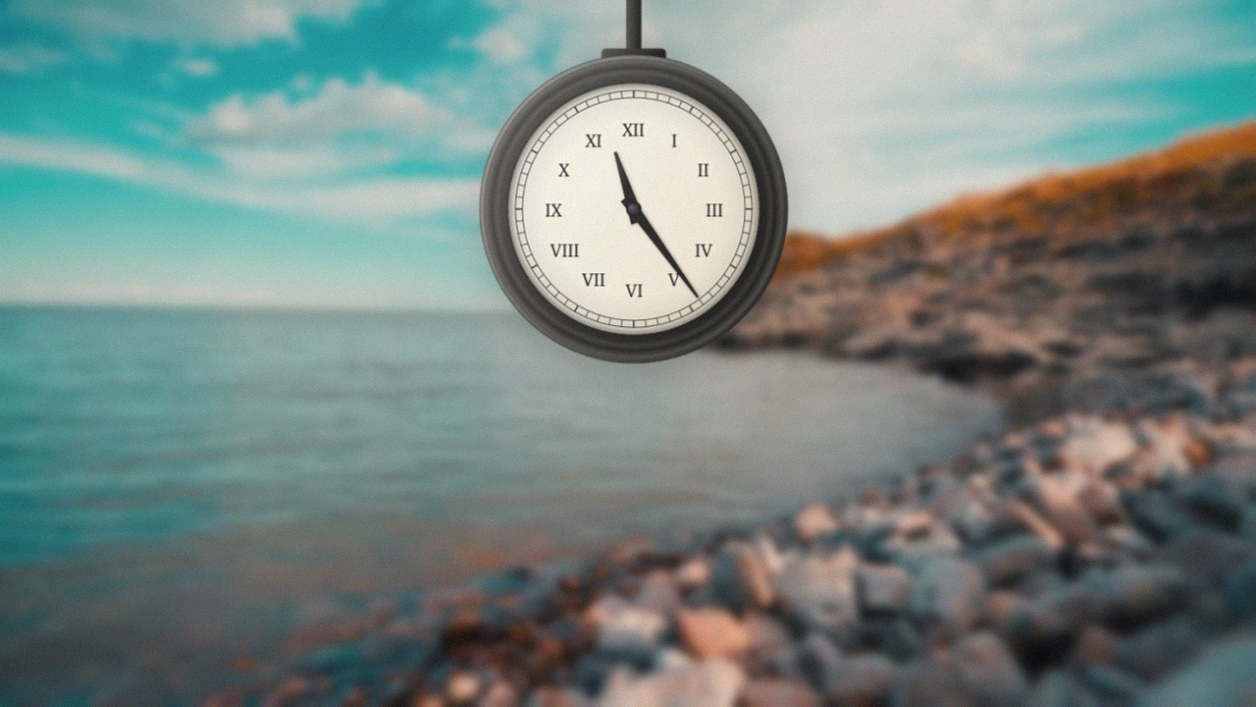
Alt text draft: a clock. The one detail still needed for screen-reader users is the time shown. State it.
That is 11:24
